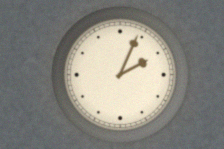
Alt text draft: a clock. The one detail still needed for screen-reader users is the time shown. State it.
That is 2:04
